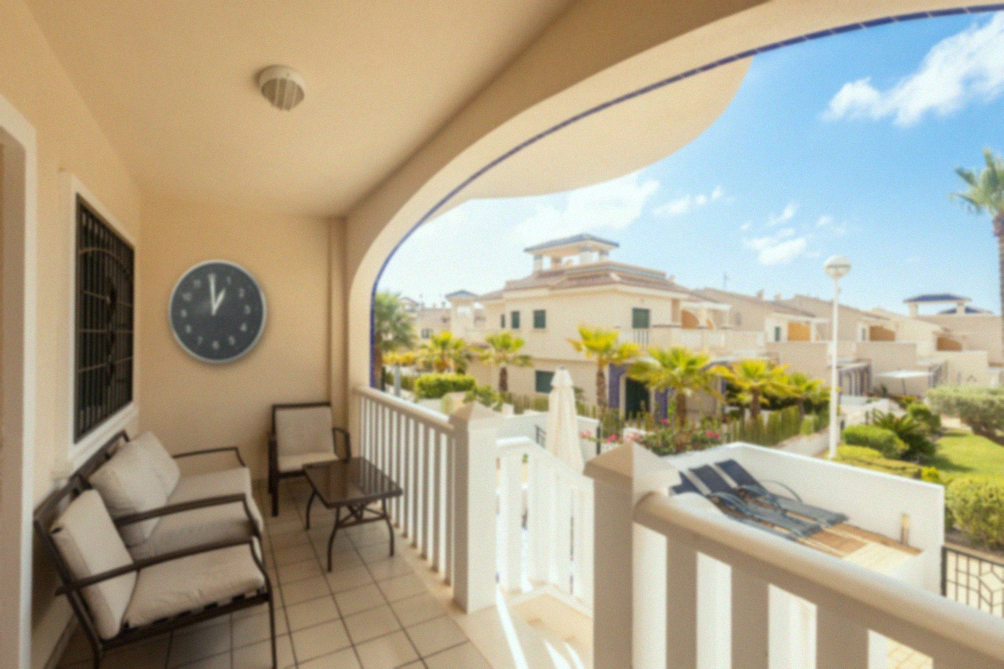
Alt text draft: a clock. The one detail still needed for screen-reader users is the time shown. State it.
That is 1:00
